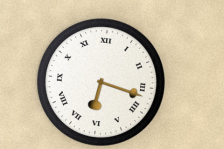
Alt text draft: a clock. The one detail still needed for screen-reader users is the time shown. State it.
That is 6:17
